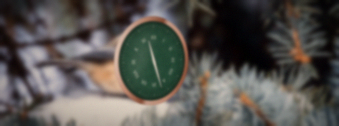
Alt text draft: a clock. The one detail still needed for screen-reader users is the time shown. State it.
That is 11:27
